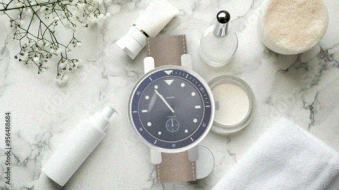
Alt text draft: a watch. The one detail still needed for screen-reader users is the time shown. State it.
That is 10:54
